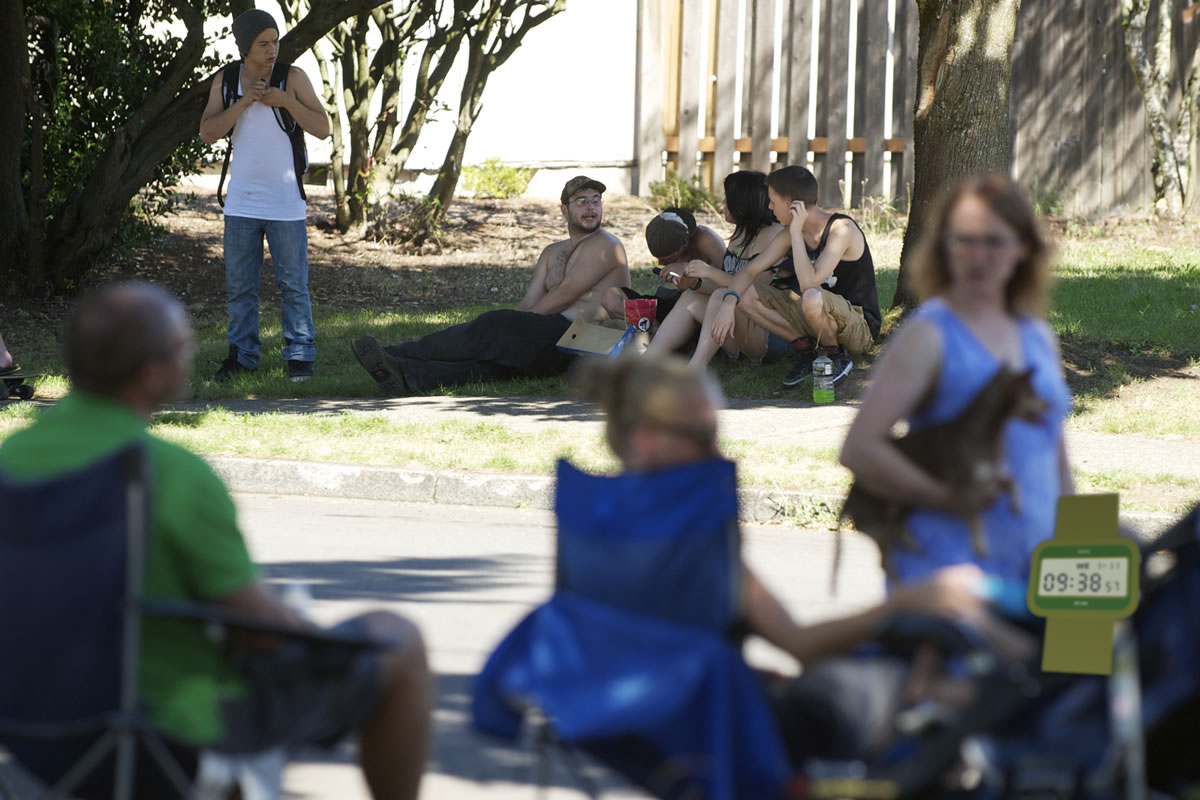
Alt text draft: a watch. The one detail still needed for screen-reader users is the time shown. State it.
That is 9:38
